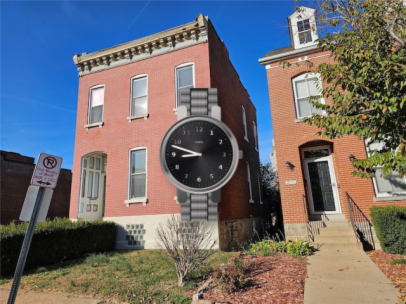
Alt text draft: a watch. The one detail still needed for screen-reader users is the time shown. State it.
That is 8:48
